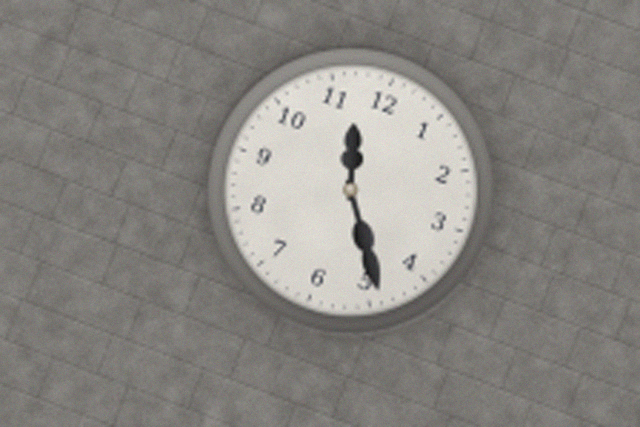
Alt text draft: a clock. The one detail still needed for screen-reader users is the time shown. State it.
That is 11:24
